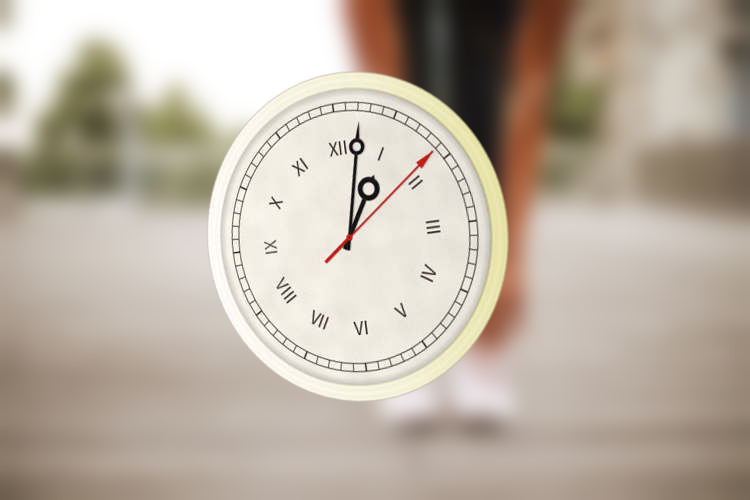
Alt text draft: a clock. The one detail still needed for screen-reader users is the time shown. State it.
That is 1:02:09
